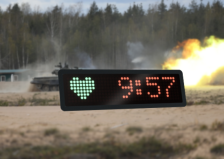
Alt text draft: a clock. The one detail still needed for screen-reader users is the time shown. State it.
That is 9:57
